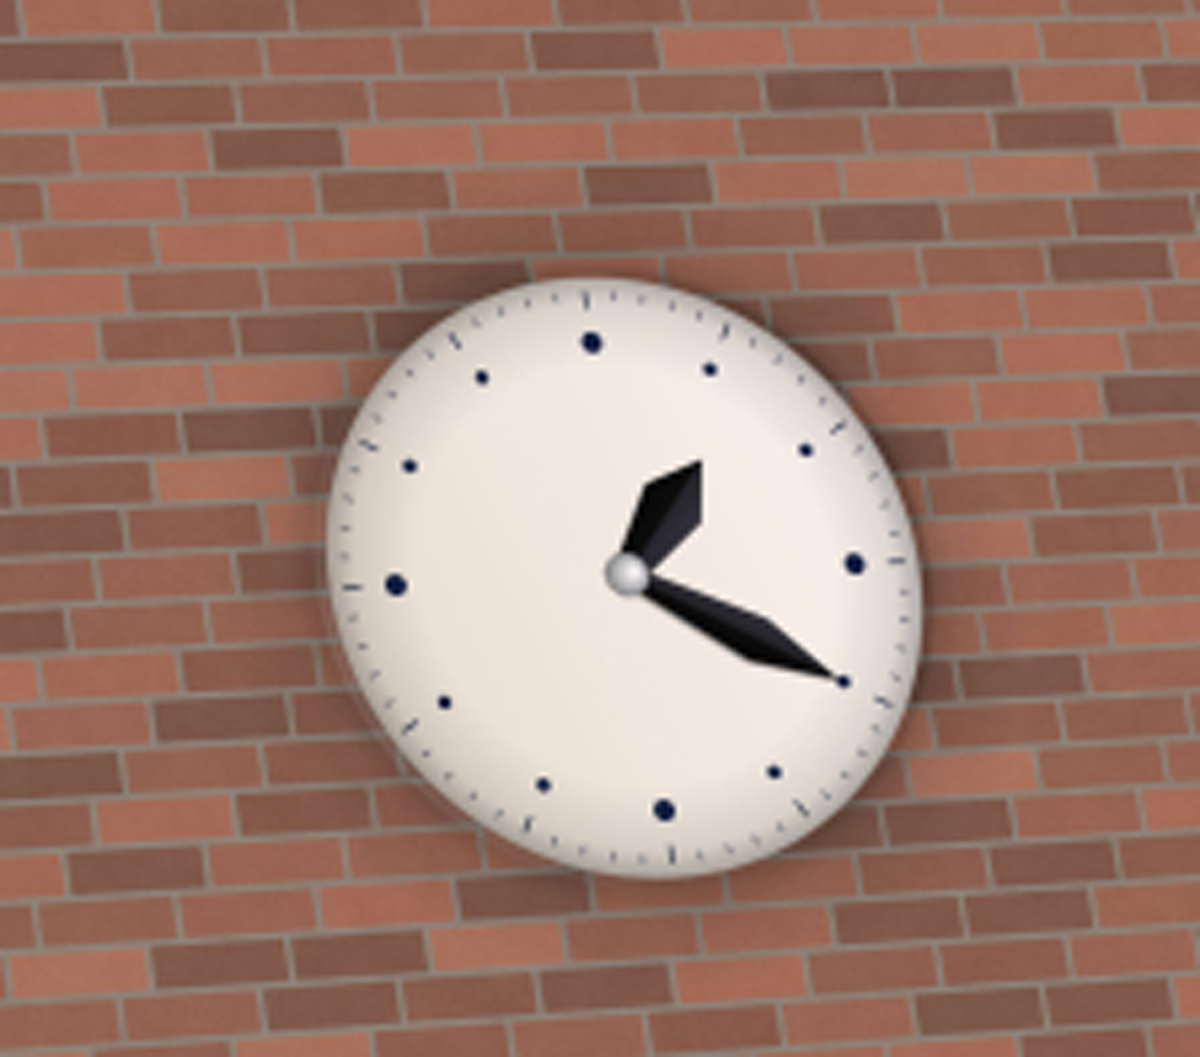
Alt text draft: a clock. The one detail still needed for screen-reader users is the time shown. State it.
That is 1:20
